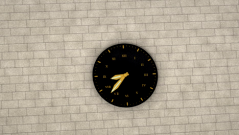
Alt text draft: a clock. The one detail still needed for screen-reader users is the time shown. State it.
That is 8:37
